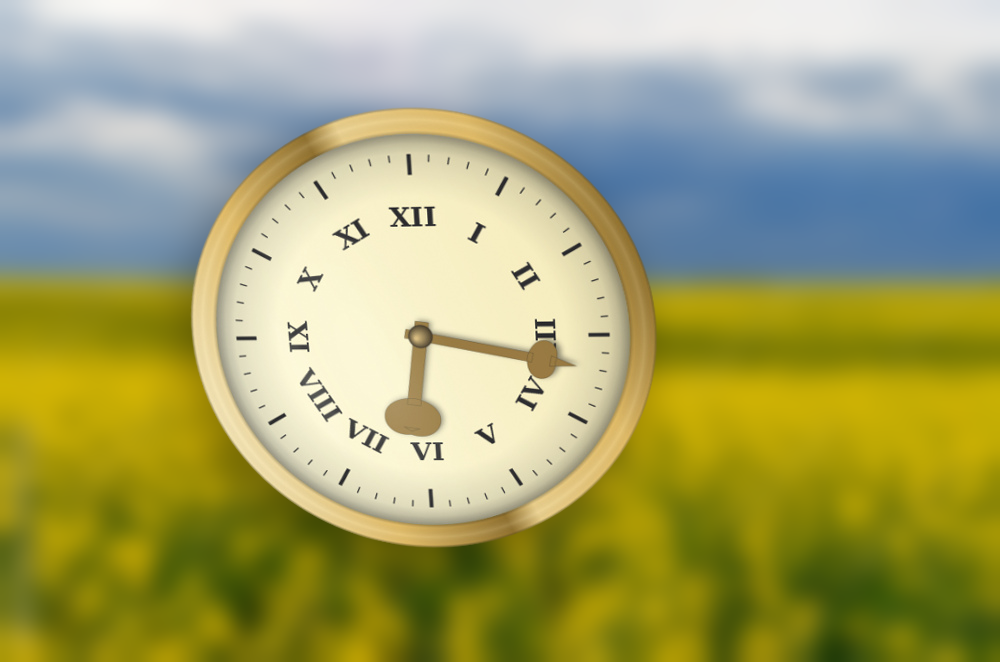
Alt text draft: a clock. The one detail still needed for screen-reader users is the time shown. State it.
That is 6:17
